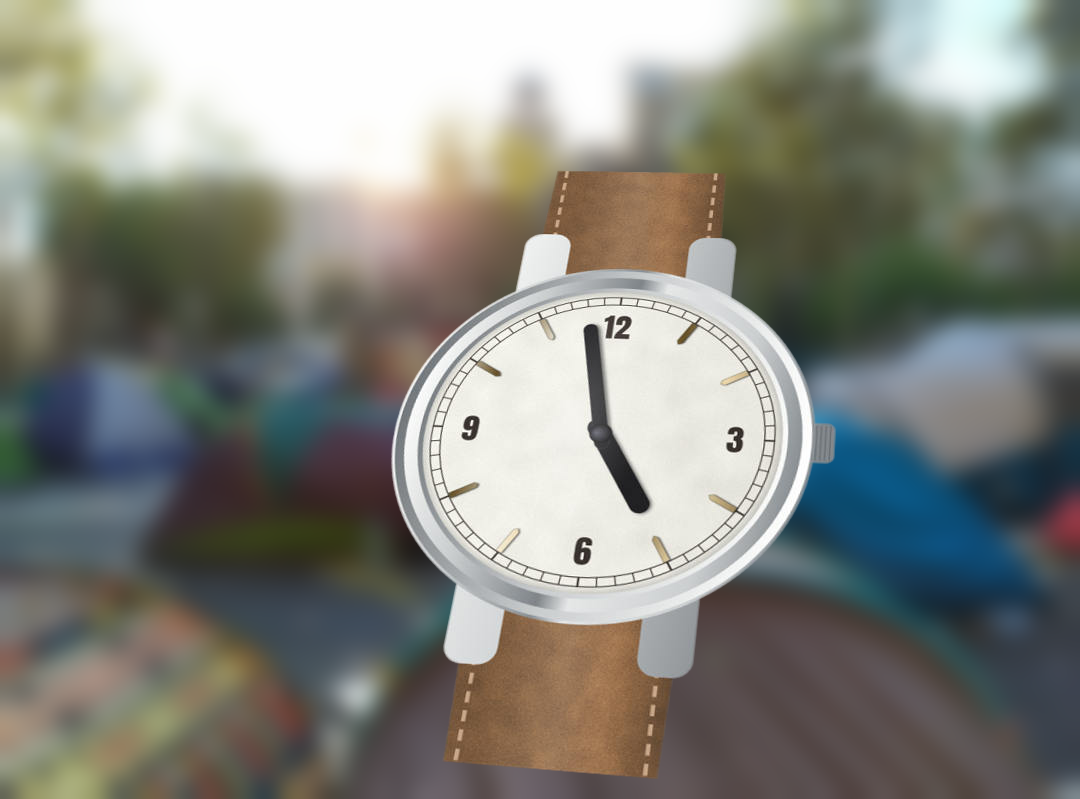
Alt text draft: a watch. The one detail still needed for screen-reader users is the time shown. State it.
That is 4:58
